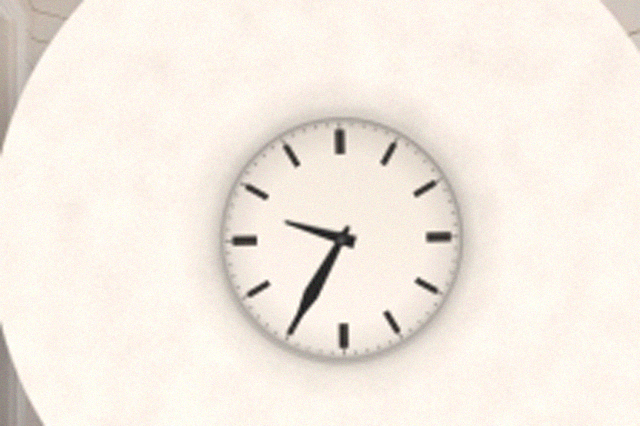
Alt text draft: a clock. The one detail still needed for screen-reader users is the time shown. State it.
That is 9:35
